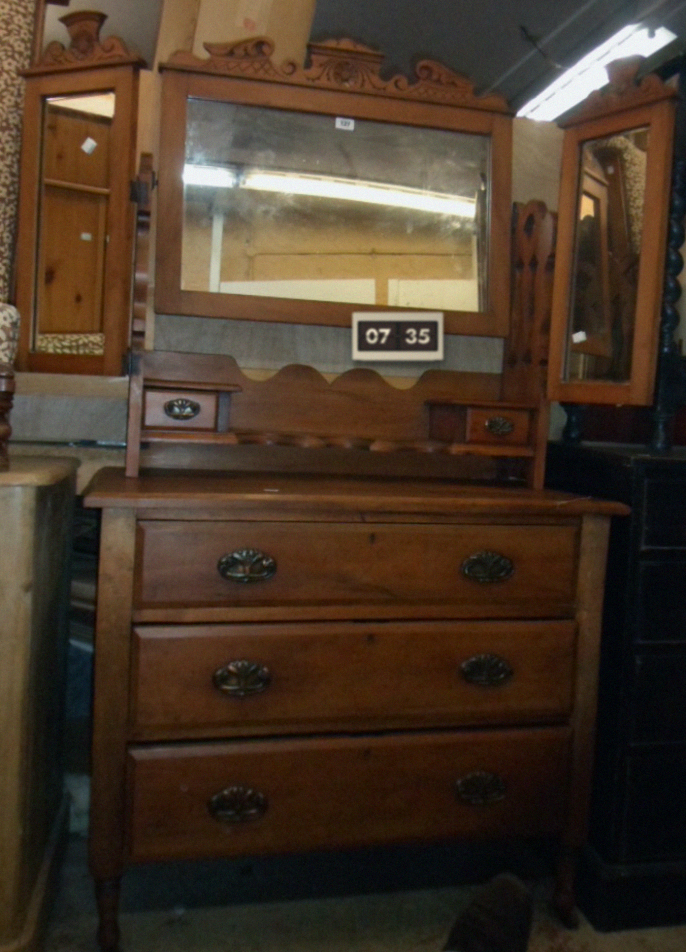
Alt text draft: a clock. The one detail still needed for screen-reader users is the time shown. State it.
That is 7:35
